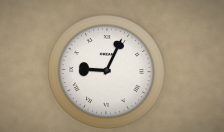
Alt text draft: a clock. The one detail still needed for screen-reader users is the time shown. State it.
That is 9:04
